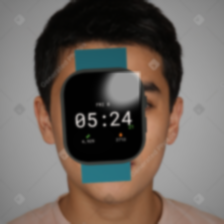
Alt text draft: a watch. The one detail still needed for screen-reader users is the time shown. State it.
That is 5:24
